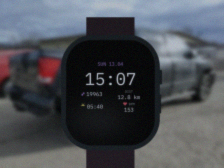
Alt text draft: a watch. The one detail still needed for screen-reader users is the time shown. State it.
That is 15:07
